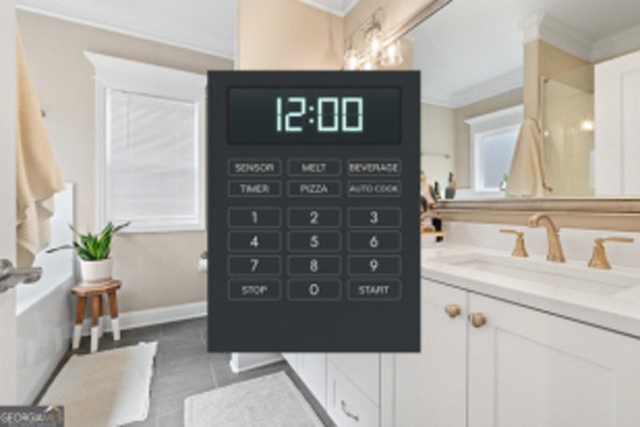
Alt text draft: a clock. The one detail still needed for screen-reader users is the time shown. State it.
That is 12:00
